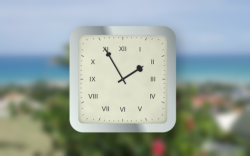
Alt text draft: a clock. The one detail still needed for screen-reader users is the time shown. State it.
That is 1:55
